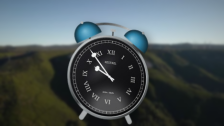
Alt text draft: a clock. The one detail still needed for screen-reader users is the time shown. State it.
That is 9:53
